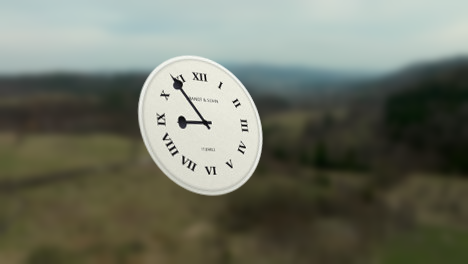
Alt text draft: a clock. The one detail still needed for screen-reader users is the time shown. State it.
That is 8:54
